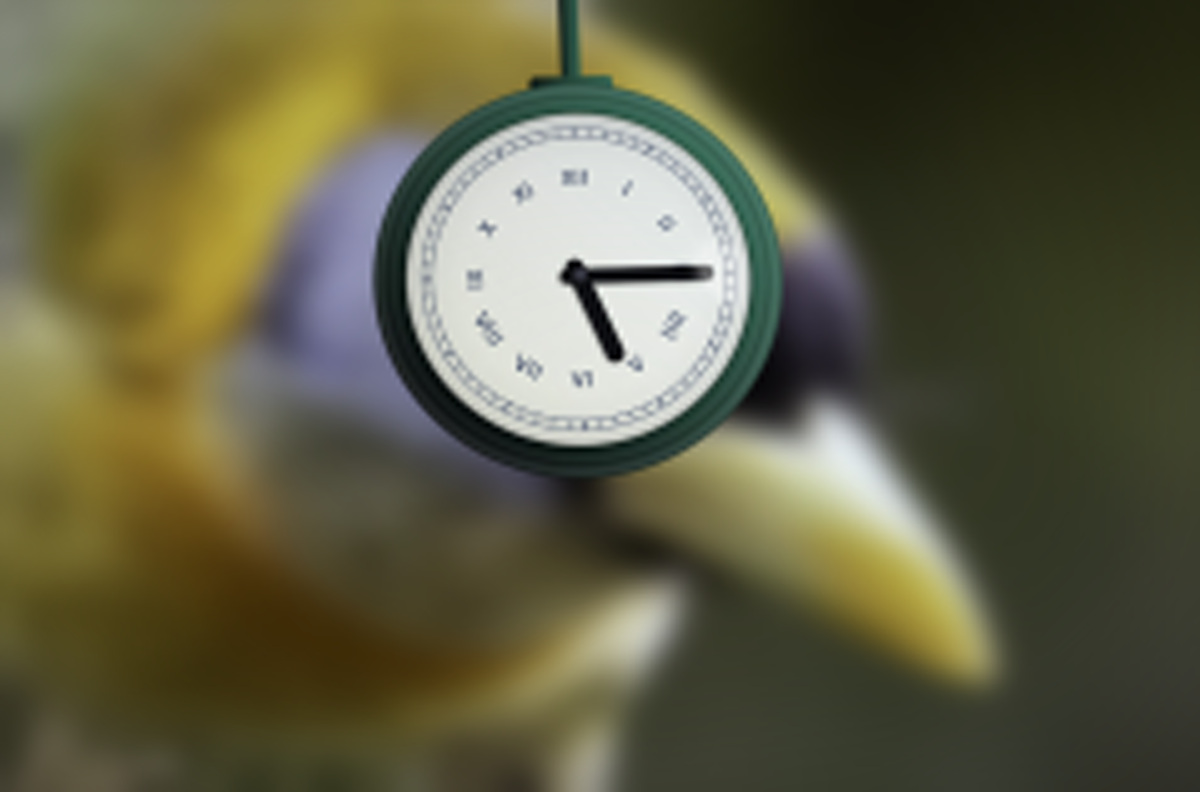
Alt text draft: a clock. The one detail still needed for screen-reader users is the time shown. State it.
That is 5:15
